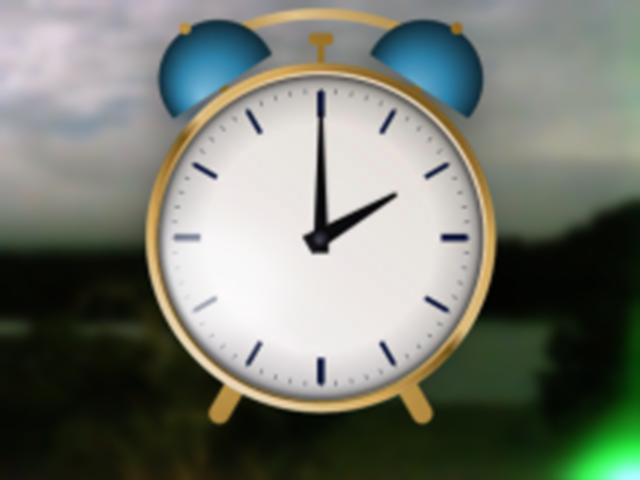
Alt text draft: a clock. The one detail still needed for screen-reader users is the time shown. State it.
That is 2:00
